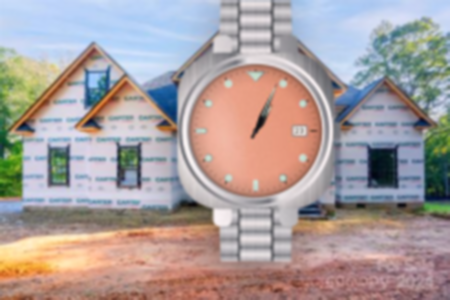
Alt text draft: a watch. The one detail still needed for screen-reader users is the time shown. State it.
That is 1:04
